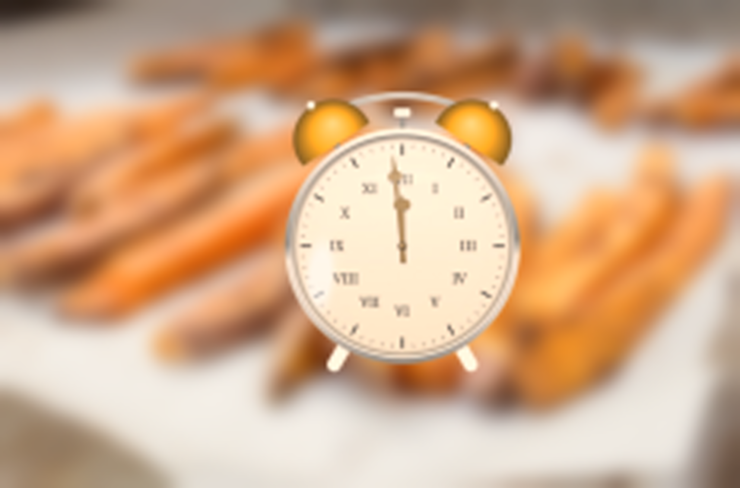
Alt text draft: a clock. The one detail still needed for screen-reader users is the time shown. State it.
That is 11:59
